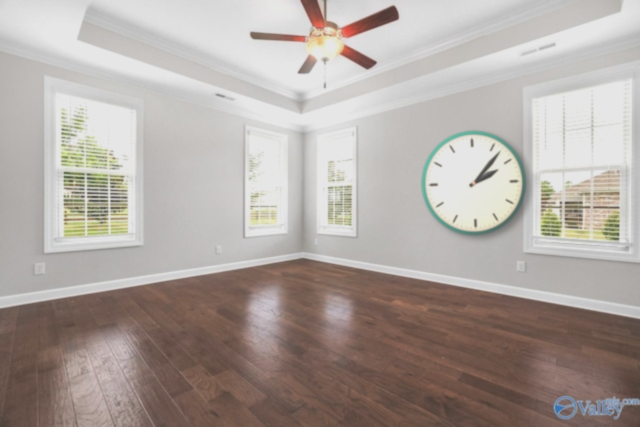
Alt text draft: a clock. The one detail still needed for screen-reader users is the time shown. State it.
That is 2:07
